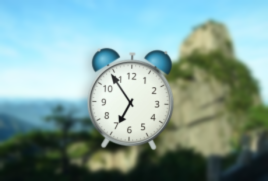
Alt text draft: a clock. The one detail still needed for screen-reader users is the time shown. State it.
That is 6:54
